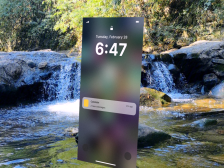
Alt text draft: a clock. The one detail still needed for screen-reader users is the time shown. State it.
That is 6:47
